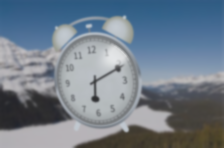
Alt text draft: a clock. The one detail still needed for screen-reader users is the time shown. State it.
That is 6:11
